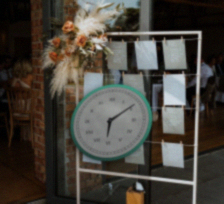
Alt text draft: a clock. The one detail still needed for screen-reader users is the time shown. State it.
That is 6:09
